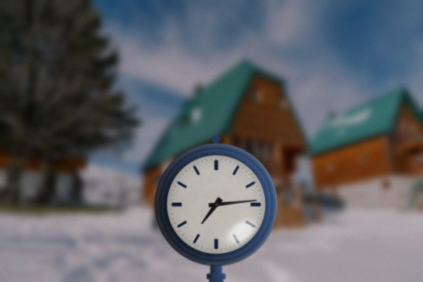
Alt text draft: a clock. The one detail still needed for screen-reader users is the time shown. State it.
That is 7:14
